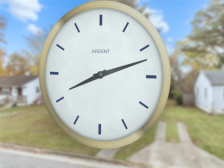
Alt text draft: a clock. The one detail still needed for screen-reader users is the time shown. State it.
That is 8:12
